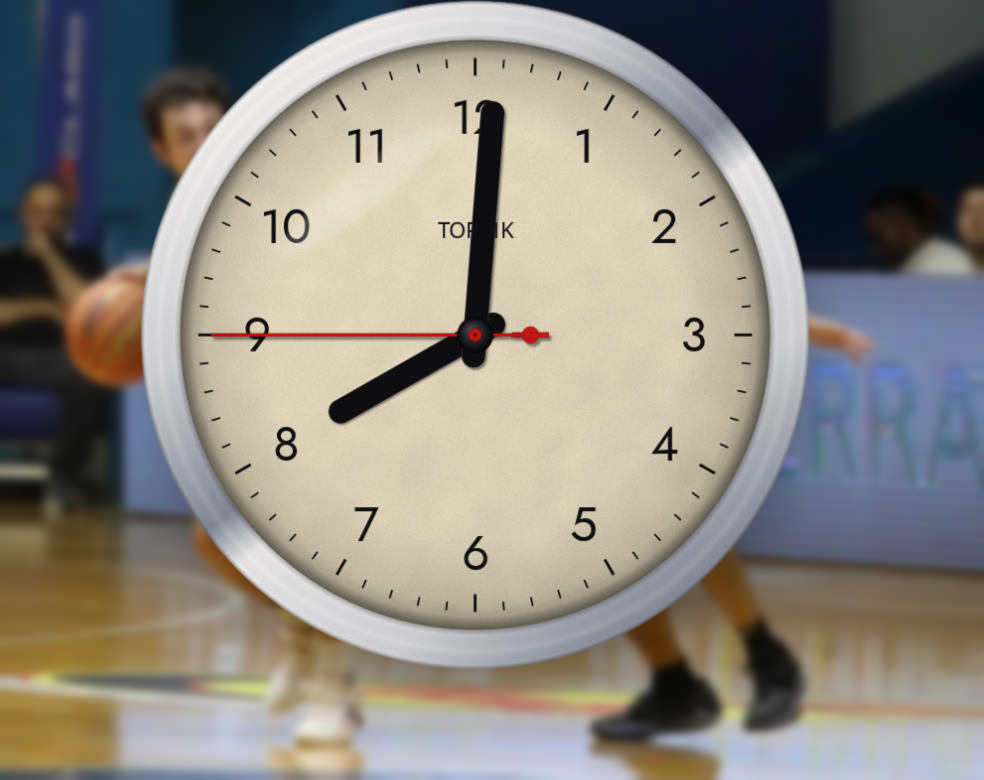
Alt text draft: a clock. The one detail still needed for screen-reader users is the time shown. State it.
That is 8:00:45
